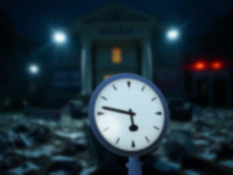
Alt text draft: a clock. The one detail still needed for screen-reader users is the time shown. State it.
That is 5:47
